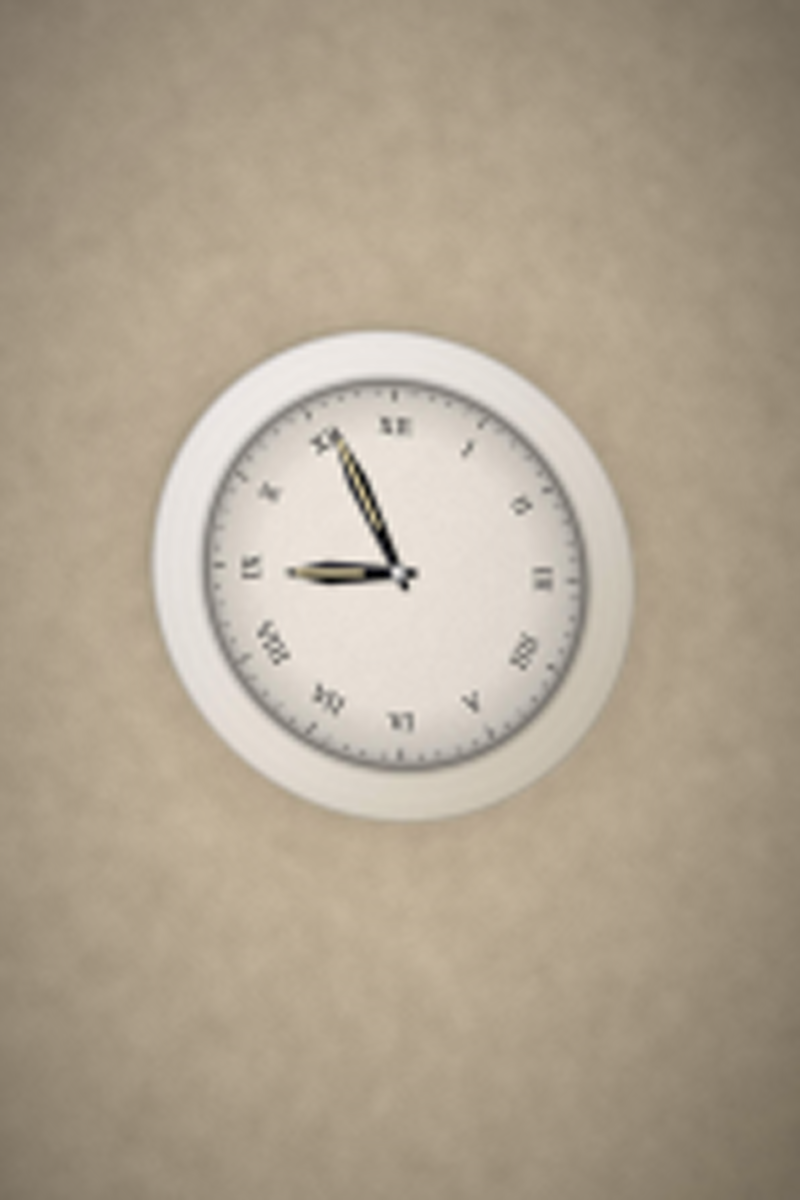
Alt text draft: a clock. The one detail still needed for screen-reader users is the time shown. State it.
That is 8:56
